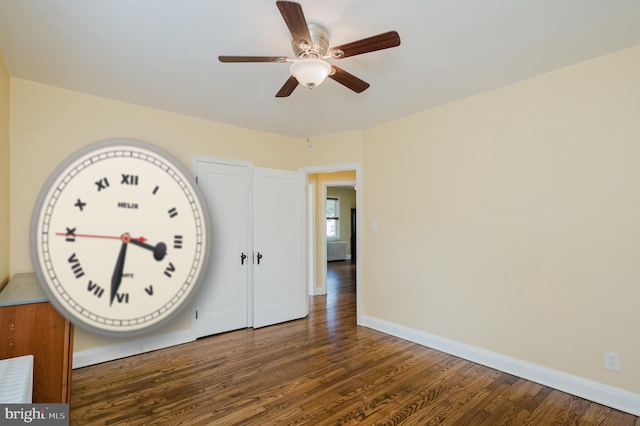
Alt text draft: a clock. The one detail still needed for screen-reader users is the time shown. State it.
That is 3:31:45
